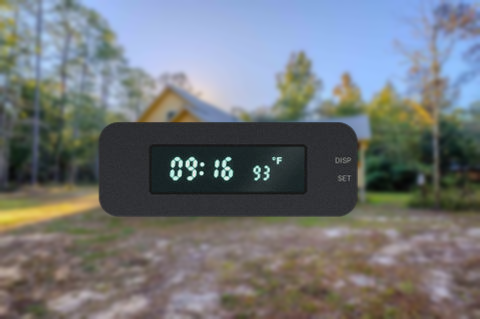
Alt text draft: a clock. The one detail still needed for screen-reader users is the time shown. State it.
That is 9:16
